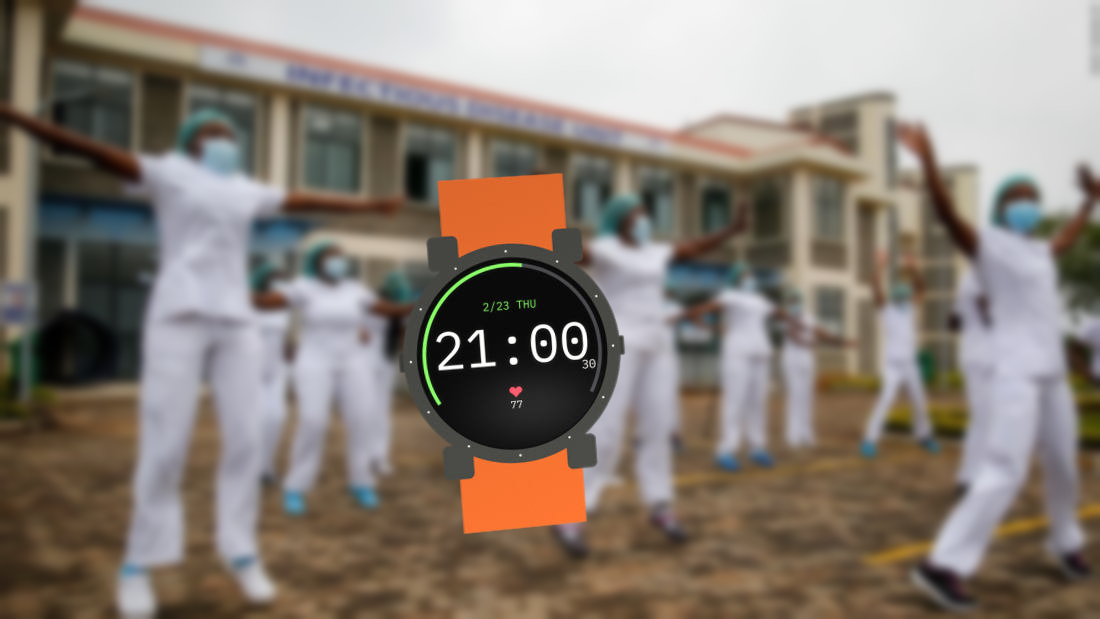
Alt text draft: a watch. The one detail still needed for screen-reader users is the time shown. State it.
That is 21:00:30
